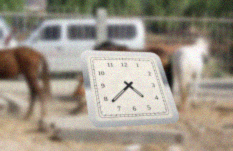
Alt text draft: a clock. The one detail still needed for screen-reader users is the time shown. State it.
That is 4:38
